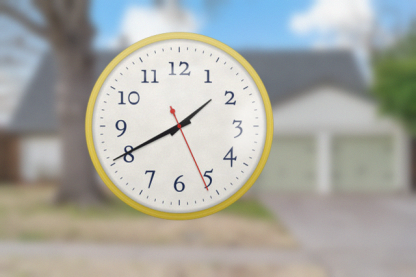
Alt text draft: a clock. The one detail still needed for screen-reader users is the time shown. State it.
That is 1:40:26
